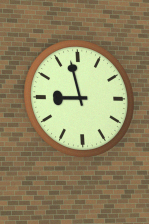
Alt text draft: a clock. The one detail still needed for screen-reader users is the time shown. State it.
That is 8:58
